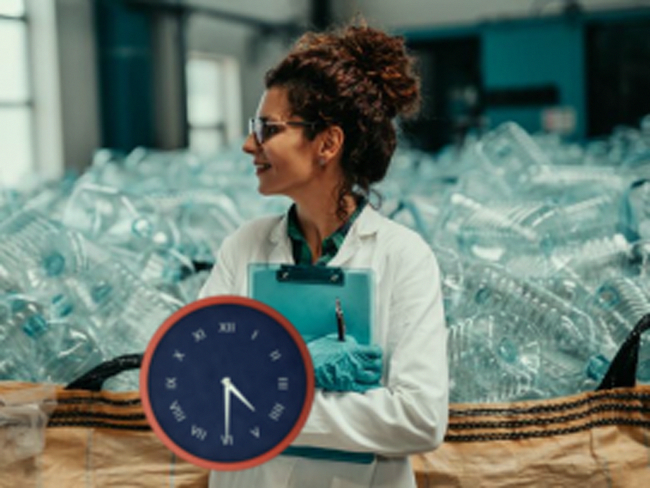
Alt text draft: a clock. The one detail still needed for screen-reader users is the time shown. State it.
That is 4:30
